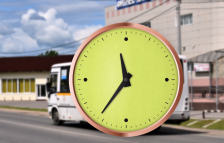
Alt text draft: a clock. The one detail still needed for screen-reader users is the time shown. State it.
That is 11:36
